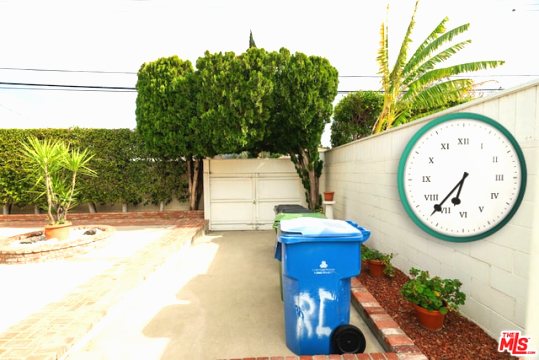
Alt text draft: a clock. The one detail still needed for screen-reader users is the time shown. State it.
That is 6:37
